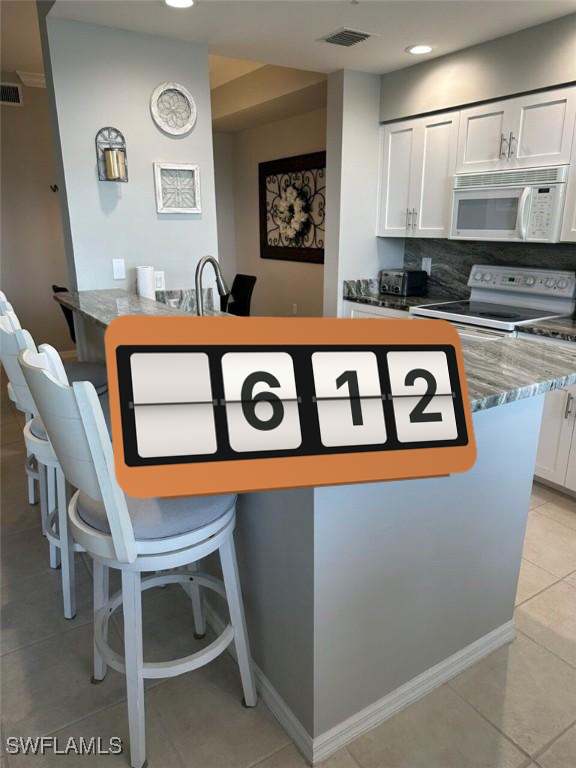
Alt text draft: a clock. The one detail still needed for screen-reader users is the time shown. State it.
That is 6:12
